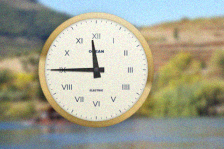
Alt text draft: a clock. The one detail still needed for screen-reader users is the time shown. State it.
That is 11:45
